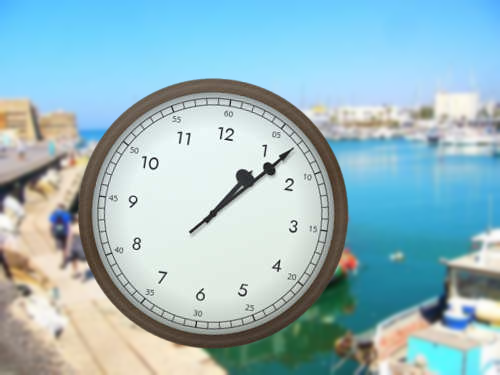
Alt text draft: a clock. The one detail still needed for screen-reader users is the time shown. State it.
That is 1:07:07
